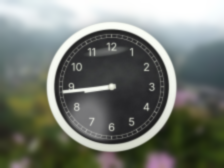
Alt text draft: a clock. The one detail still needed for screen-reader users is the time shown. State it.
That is 8:44
